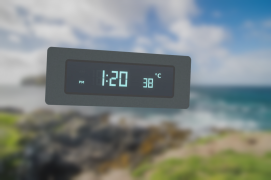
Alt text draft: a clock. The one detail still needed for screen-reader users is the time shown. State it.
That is 1:20
